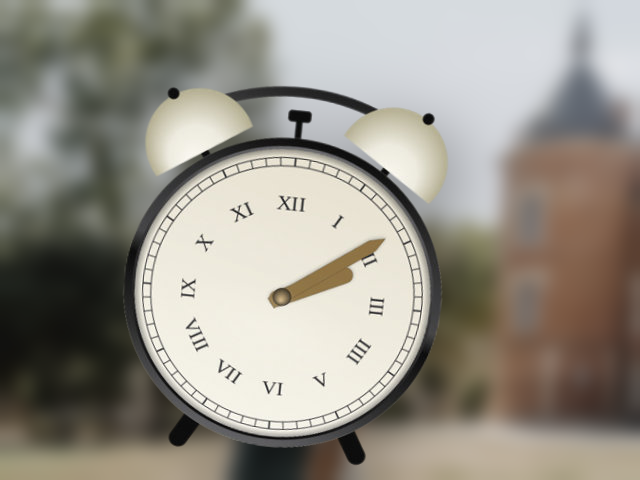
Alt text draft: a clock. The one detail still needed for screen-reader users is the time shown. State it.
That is 2:09
